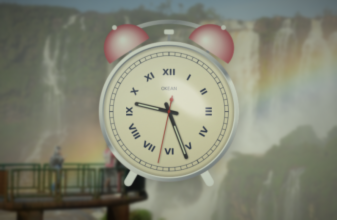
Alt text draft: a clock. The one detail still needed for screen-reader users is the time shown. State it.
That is 9:26:32
